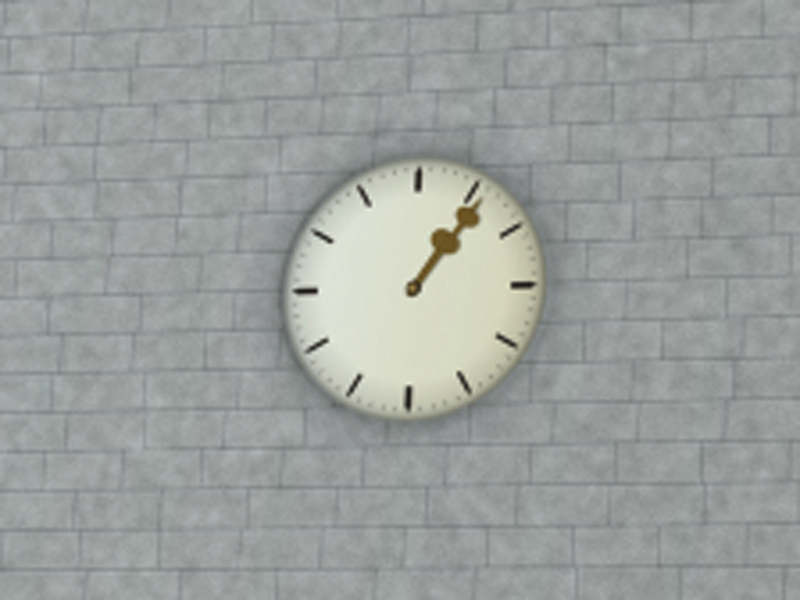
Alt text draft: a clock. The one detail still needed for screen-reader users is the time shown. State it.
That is 1:06
